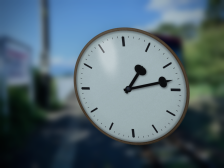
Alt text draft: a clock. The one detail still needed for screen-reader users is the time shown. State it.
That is 1:13
